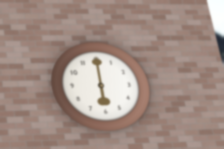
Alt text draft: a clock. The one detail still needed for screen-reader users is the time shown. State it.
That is 6:00
